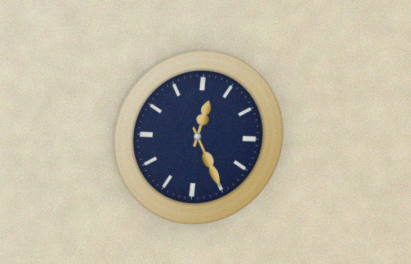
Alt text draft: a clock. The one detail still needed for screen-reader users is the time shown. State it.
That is 12:25
